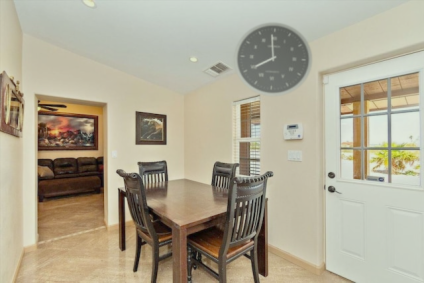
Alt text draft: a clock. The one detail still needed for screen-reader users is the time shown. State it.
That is 7:59
